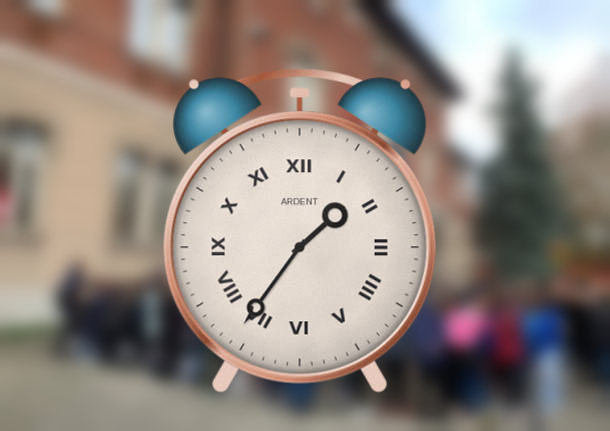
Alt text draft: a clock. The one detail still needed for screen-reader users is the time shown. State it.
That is 1:36
